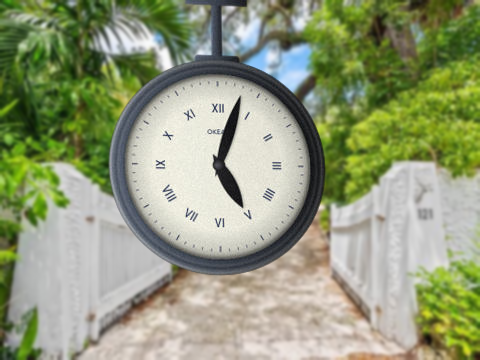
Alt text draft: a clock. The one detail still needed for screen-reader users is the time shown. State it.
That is 5:03
